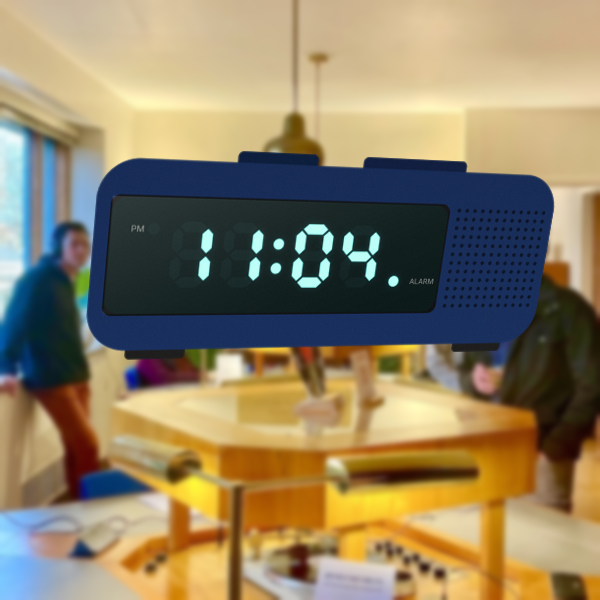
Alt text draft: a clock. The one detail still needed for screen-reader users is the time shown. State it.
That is 11:04
